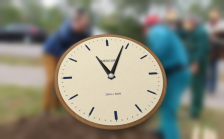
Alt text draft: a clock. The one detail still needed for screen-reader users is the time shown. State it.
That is 11:04
